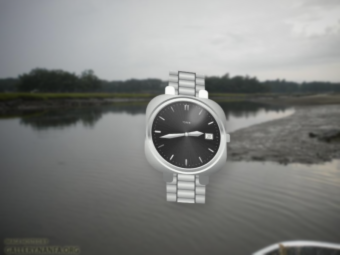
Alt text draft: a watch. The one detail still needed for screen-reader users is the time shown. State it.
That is 2:43
